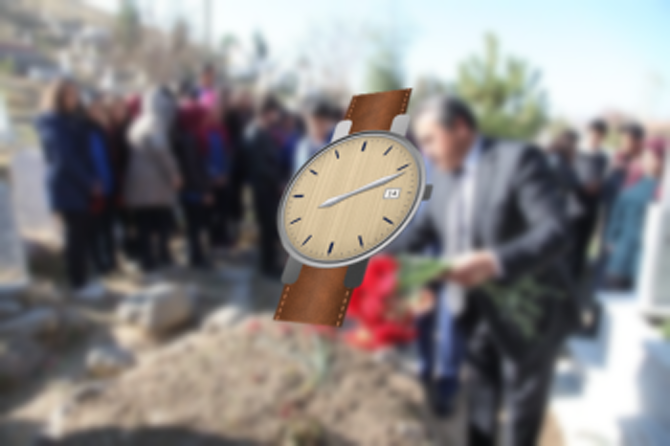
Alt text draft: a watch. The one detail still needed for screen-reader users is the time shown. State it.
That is 8:11
